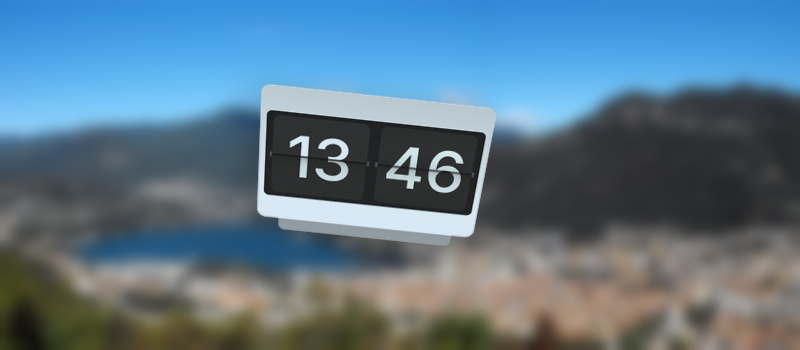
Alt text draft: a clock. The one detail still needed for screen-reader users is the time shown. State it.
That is 13:46
